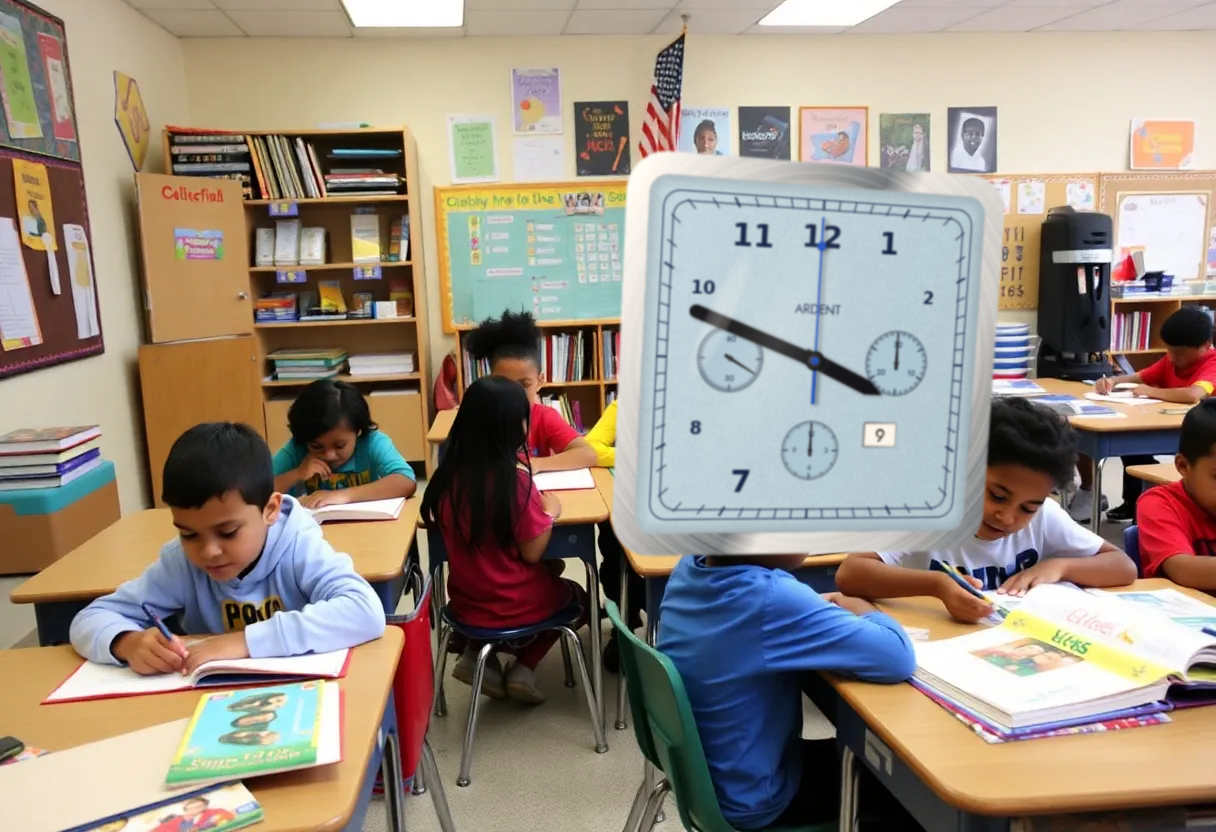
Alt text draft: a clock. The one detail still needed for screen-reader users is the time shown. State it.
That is 3:48:20
